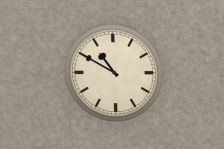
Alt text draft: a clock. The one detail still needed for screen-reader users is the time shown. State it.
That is 10:50
